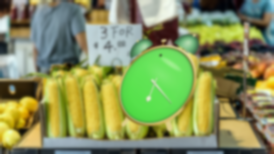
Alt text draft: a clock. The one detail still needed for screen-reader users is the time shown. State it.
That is 6:22
